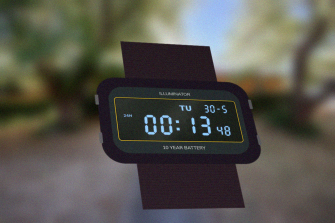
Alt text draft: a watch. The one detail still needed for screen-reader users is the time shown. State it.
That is 0:13:48
